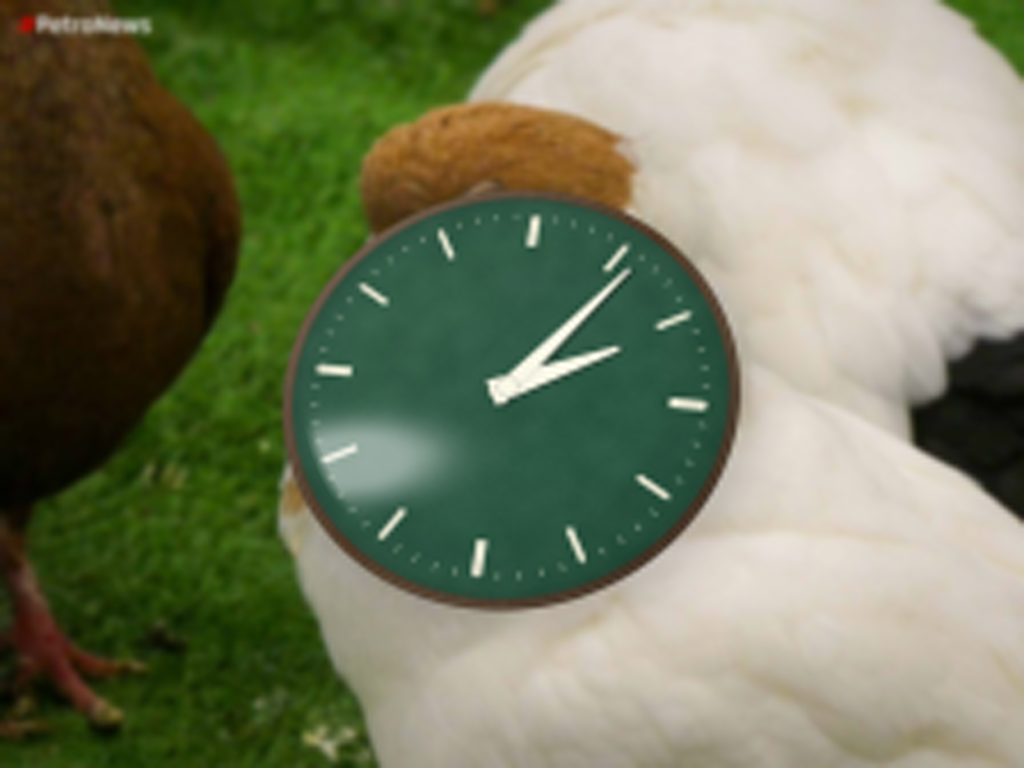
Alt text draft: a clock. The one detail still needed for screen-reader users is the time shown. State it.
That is 2:06
